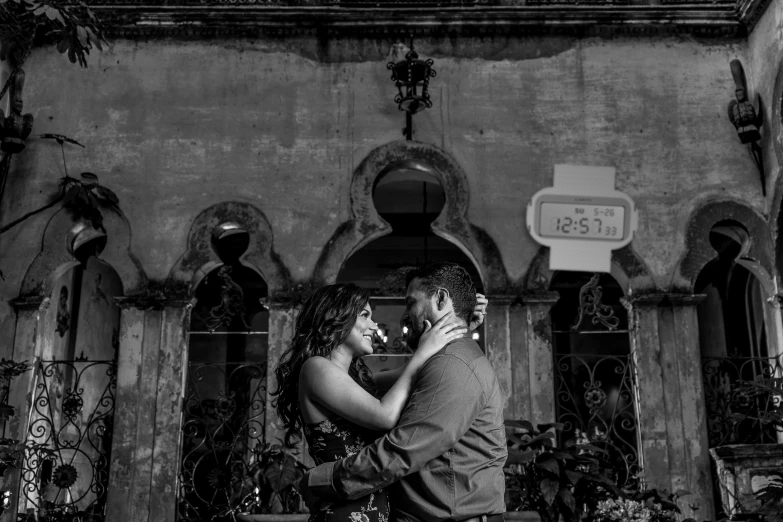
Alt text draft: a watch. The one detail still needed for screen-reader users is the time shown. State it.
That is 12:57
